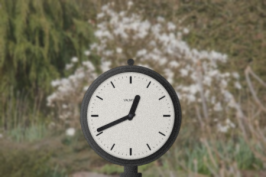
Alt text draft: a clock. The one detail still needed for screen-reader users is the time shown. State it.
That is 12:41
